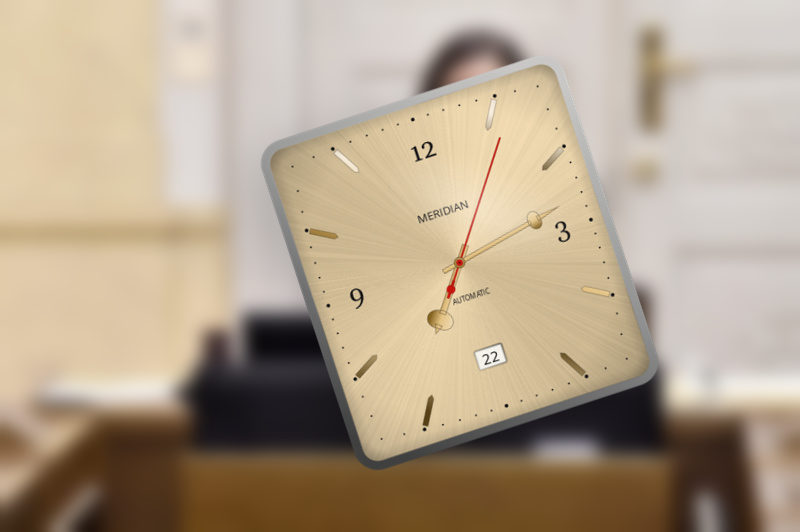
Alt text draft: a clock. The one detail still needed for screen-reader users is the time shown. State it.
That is 7:13:06
